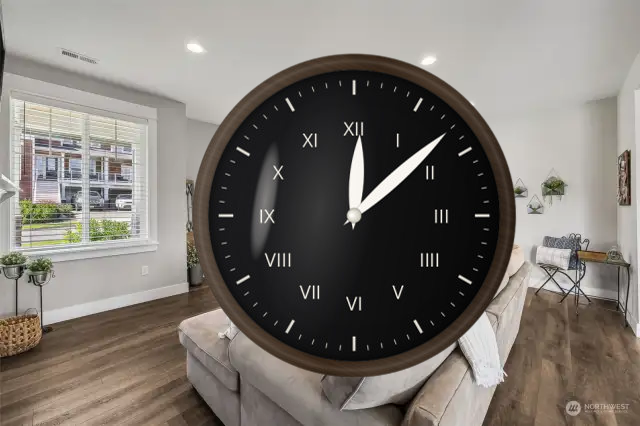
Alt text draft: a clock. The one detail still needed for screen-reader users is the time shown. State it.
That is 12:08
